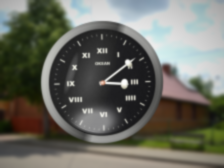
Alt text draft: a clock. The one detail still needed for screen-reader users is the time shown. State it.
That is 3:09
